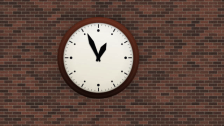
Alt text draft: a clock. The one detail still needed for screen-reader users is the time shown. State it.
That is 12:56
